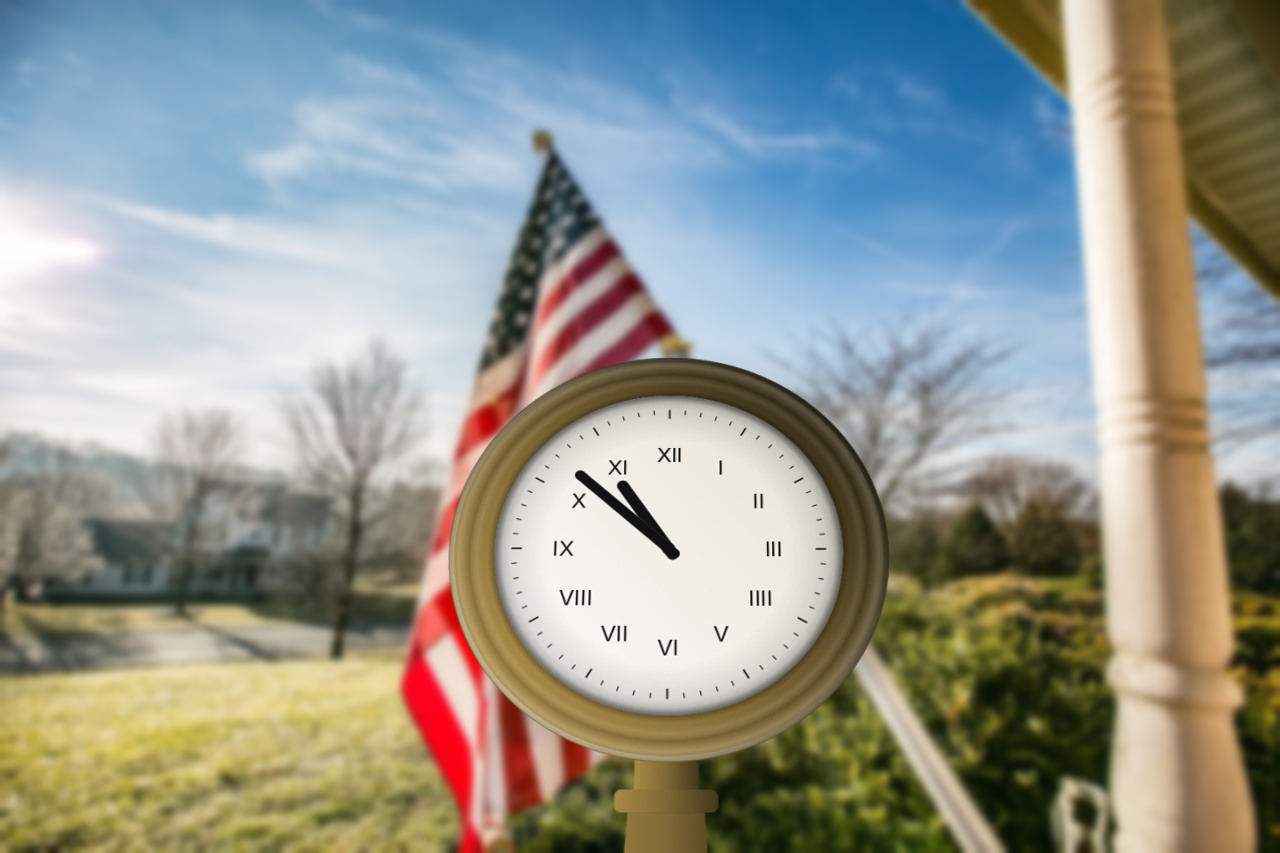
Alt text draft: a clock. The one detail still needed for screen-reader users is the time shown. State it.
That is 10:52
